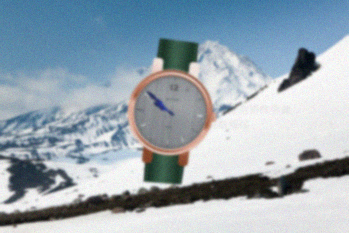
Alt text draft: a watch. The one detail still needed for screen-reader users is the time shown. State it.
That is 9:51
